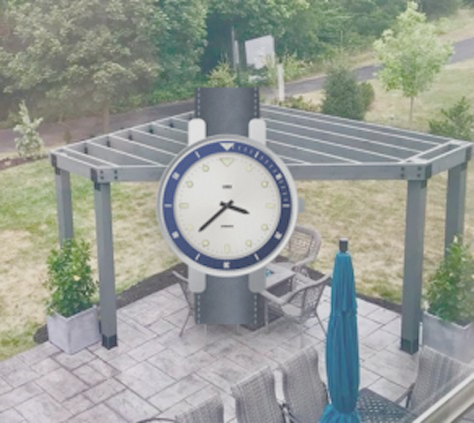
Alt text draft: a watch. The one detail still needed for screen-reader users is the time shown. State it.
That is 3:38
